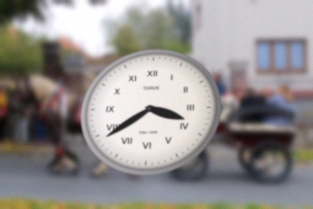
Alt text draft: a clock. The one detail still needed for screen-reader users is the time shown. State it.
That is 3:39
